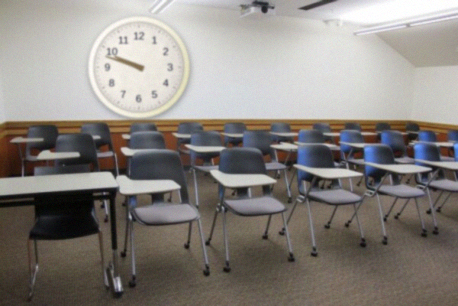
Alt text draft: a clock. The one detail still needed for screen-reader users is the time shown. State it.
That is 9:48
